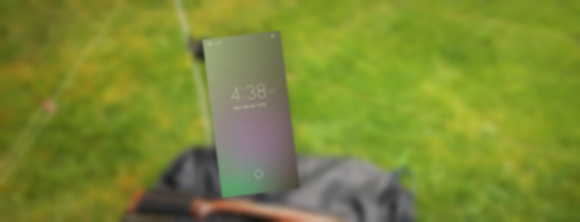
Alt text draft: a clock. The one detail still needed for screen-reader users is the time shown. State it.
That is 4:38
